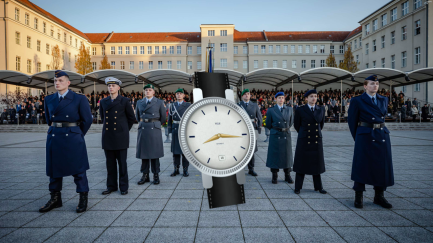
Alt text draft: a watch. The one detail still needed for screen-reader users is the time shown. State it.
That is 8:16
